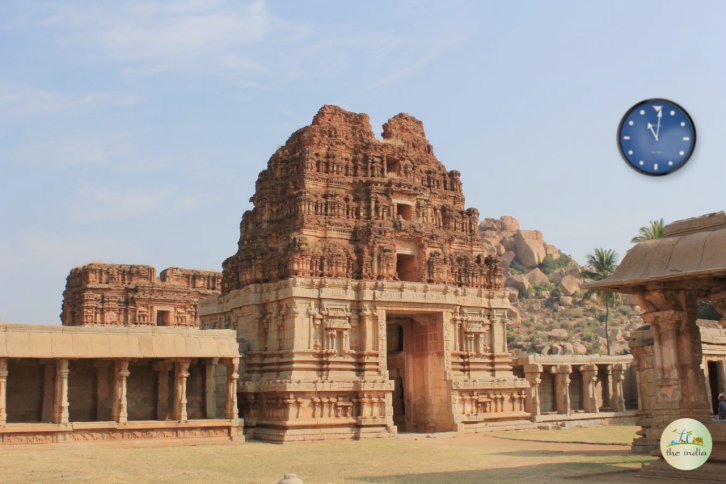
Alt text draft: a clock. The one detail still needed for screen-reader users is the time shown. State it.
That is 11:01
